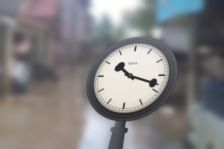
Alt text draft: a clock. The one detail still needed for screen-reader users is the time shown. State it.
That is 10:18
